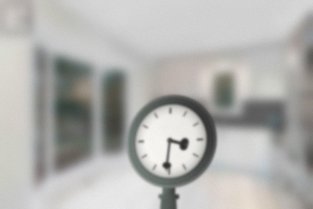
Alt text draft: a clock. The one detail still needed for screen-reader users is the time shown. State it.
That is 3:31
